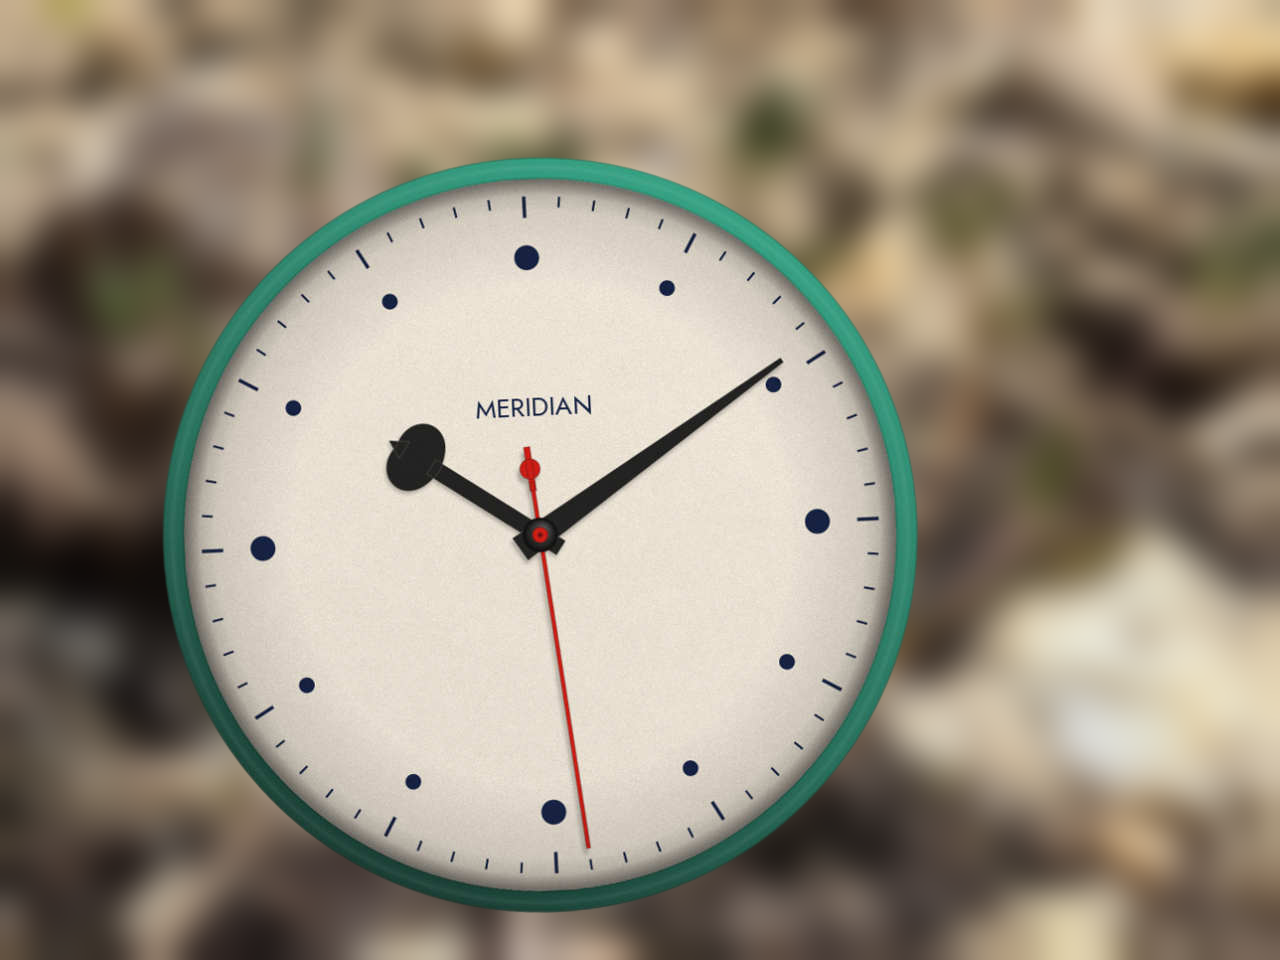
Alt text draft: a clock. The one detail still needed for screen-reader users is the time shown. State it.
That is 10:09:29
